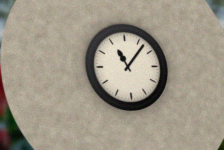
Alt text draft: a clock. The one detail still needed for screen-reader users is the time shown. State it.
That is 11:07
